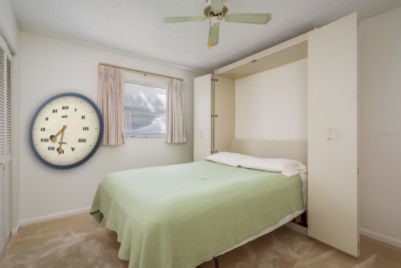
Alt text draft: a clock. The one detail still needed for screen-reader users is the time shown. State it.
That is 7:31
